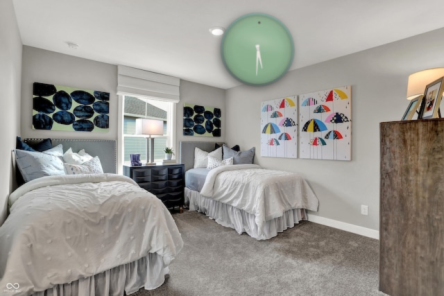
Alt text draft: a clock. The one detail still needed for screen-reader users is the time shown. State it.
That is 5:30
